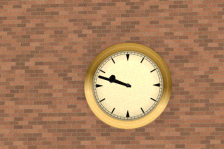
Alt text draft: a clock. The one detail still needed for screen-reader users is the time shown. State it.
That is 9:48
